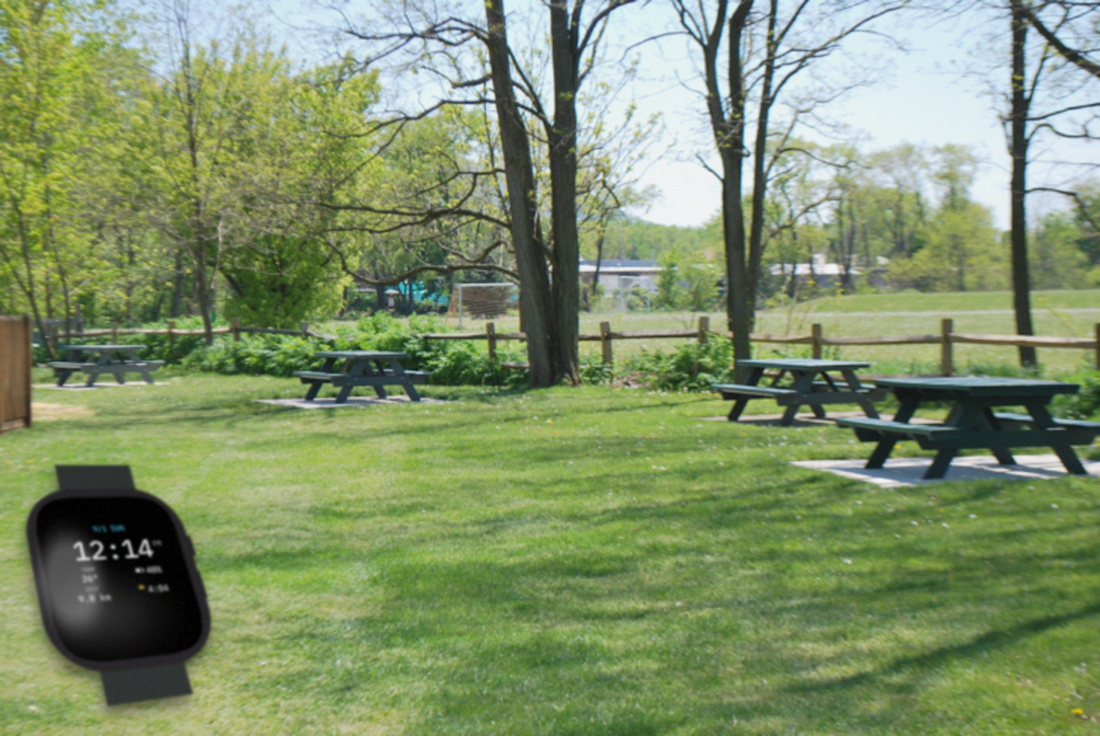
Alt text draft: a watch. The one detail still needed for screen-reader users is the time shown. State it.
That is 12:14
